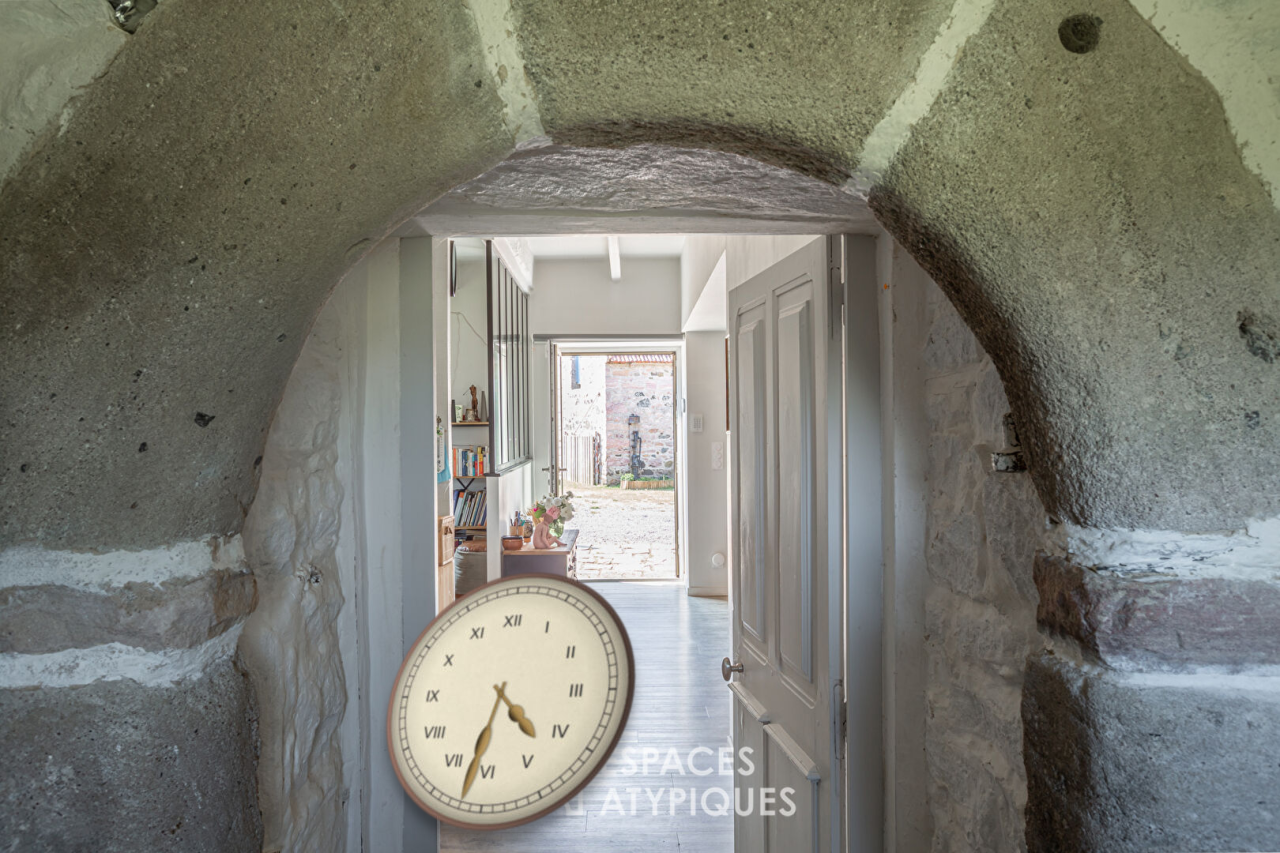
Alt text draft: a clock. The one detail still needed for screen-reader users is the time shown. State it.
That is 4:32
